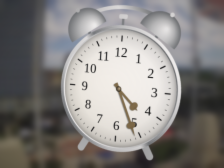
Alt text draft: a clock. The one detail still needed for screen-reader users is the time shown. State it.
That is 4:26
